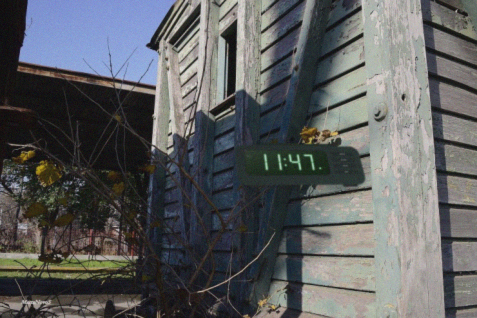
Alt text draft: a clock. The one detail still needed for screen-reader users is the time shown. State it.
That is 11:47
